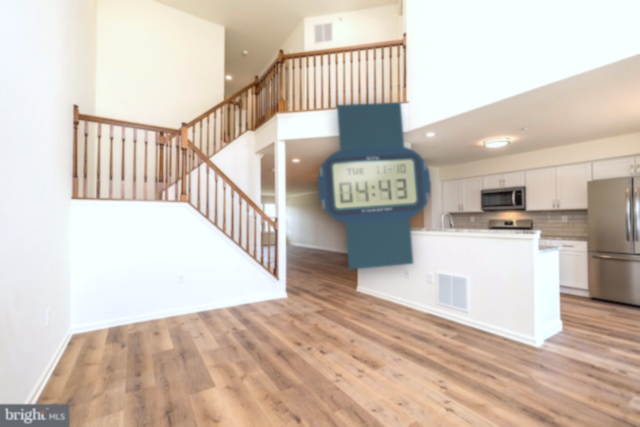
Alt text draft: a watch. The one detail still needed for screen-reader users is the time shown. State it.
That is 4:43
